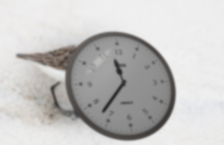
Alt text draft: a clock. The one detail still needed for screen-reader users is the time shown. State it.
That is 11:37
